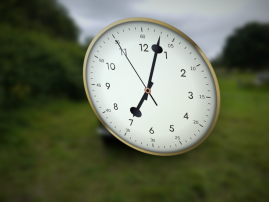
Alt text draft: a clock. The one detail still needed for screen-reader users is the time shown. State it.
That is 7:02:55
